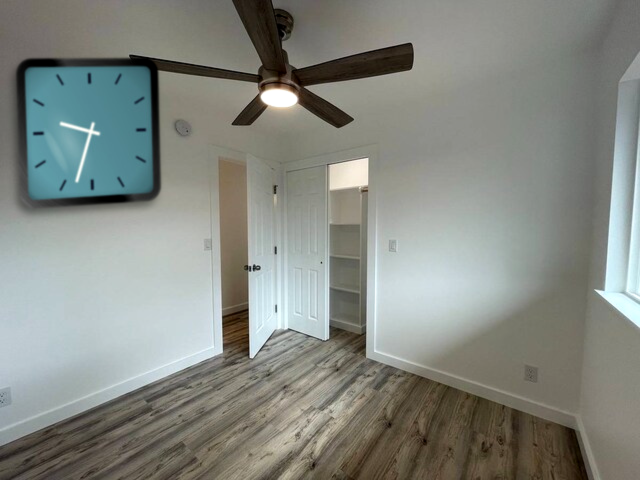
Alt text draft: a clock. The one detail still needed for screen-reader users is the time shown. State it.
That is 9:33
